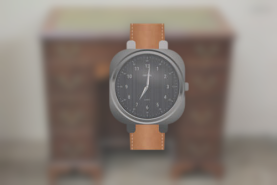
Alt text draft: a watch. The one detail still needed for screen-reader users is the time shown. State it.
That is 7:01
